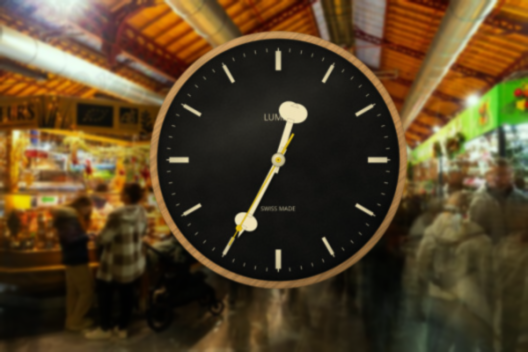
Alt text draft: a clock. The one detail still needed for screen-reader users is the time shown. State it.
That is 12:34:35
